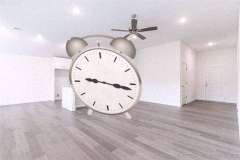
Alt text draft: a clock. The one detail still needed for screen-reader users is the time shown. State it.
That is 9:17
